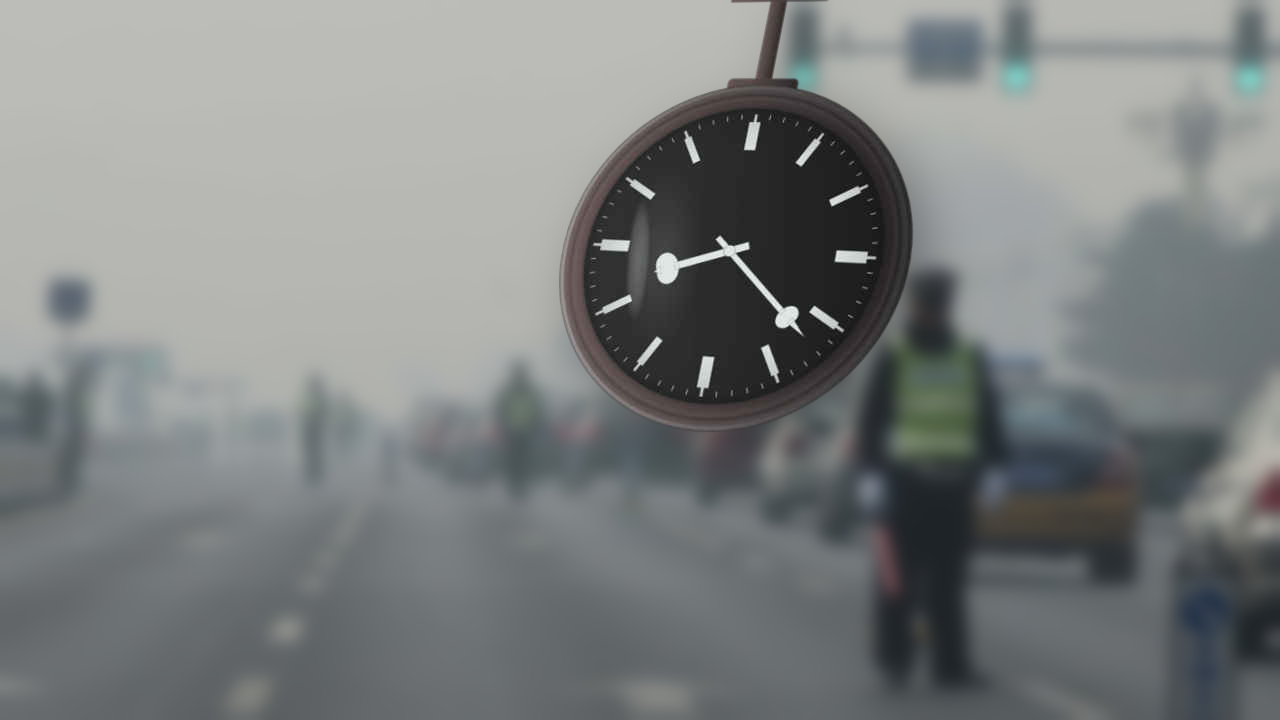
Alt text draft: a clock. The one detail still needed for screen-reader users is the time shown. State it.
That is 8:22
